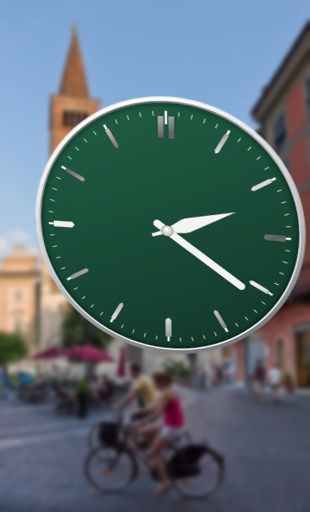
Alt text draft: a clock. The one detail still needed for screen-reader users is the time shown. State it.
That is 2:21
